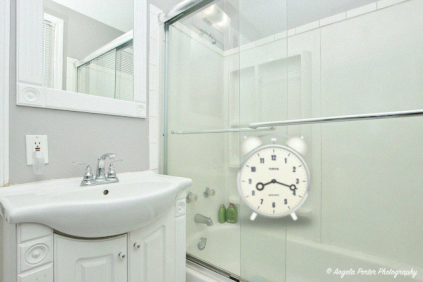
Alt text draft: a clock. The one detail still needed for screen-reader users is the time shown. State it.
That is 8:18
